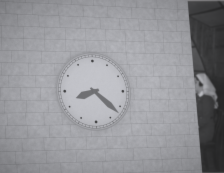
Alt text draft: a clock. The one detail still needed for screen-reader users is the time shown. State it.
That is 8:22
